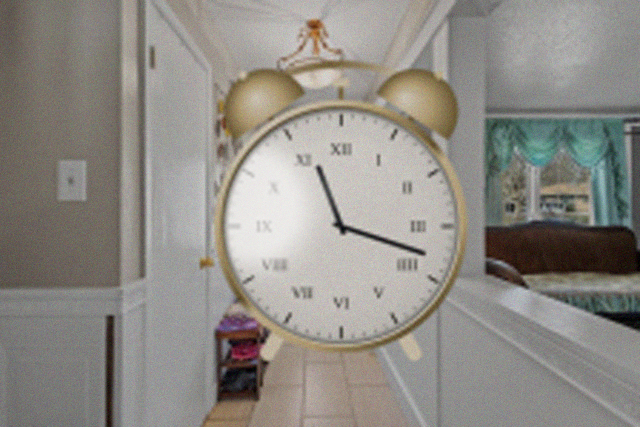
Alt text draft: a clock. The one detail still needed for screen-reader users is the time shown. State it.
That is 11:18
